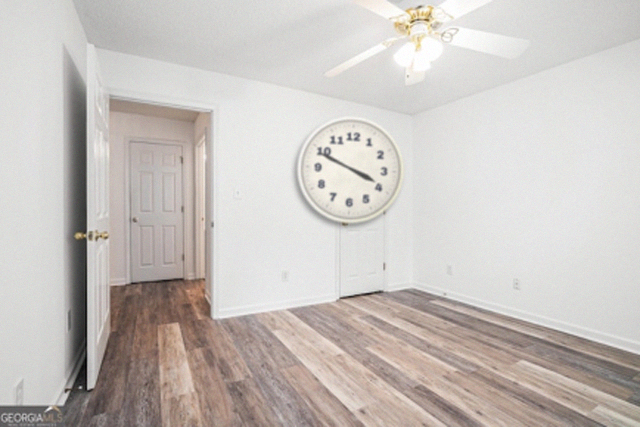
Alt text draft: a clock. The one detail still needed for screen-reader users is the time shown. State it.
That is 3:49
